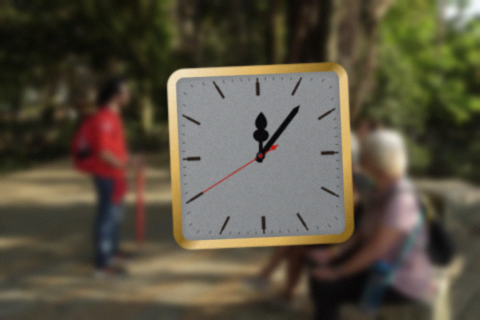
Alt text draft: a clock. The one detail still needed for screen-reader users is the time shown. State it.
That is 12:06:40
